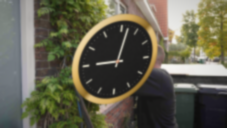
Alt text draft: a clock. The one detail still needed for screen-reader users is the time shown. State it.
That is 9:02
